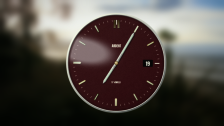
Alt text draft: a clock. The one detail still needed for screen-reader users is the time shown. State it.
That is 7:05
